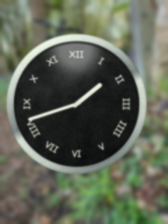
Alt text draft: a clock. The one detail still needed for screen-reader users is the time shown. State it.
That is 1:42
